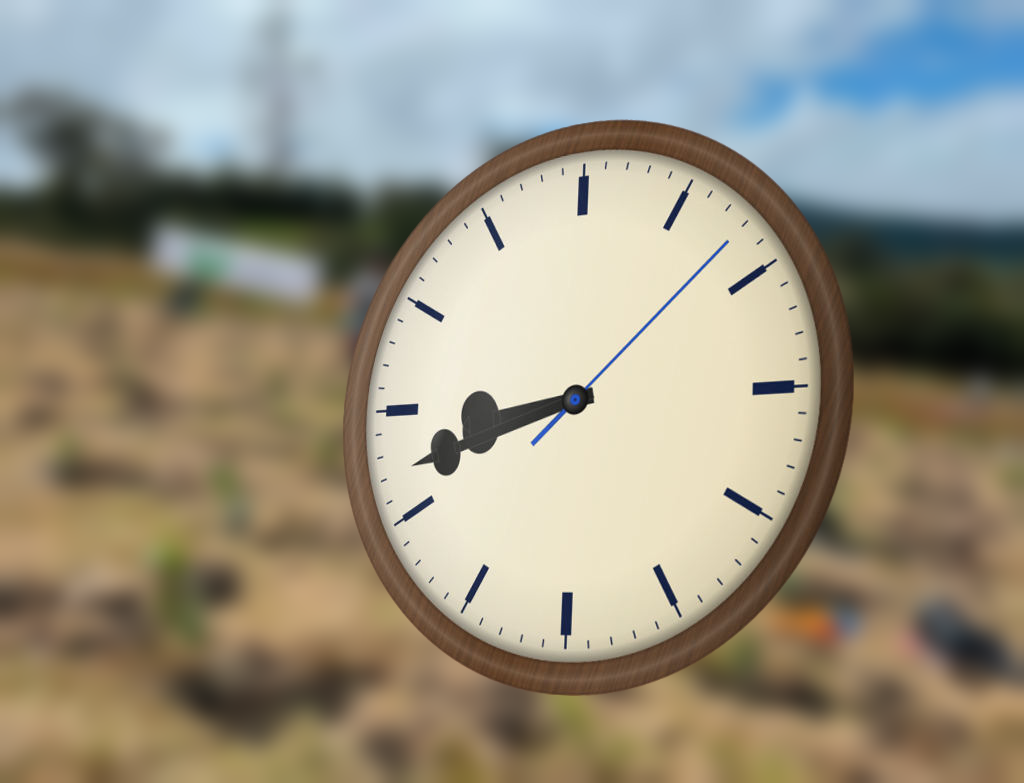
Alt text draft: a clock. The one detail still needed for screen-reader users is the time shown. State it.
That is 8:42:08
